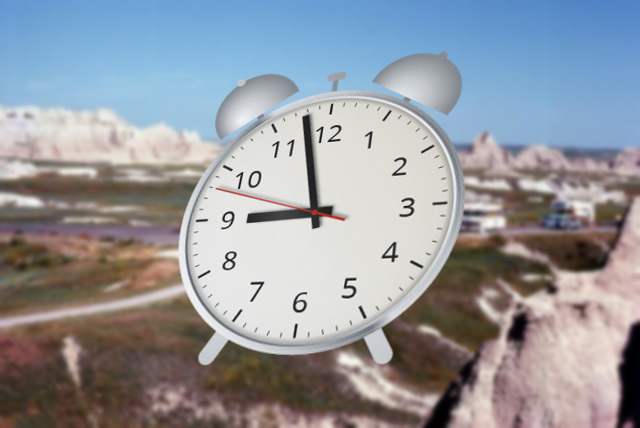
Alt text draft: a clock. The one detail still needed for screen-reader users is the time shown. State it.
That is 8:57:48
